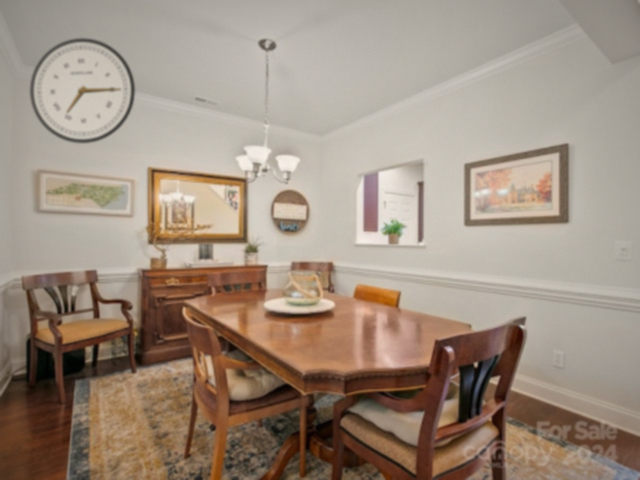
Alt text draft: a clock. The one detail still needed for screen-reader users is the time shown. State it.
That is 7:15
